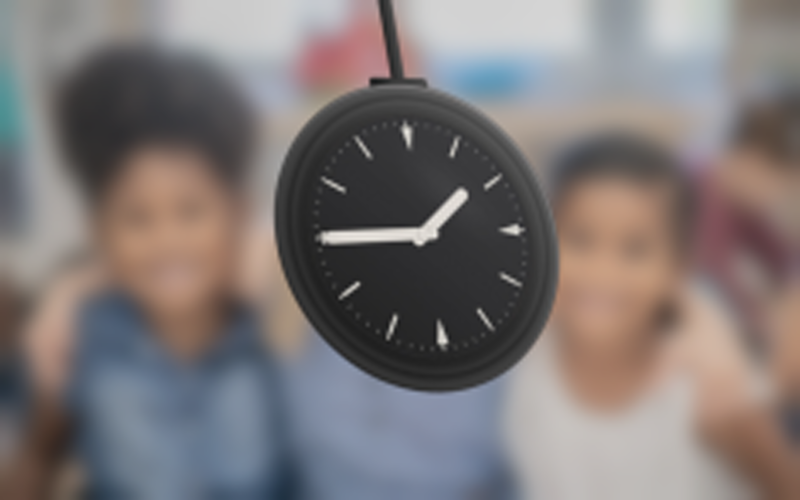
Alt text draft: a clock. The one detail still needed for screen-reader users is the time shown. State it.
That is 1:45
